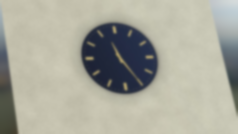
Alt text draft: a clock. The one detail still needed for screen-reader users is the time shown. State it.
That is 11:25
